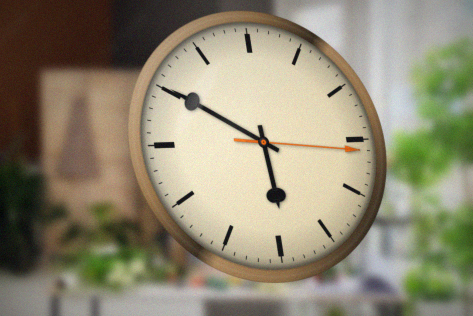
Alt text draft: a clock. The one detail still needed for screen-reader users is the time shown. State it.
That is 5:50:16
